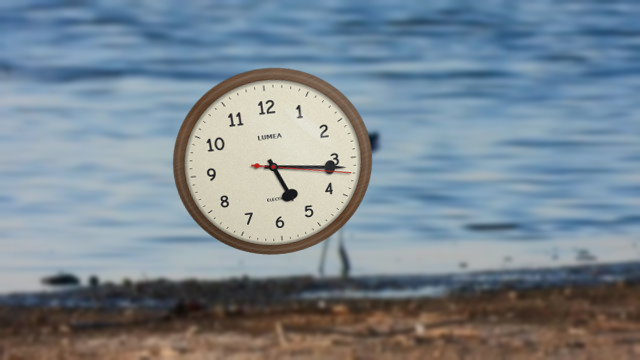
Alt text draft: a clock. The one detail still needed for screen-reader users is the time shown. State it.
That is 5:16:17
